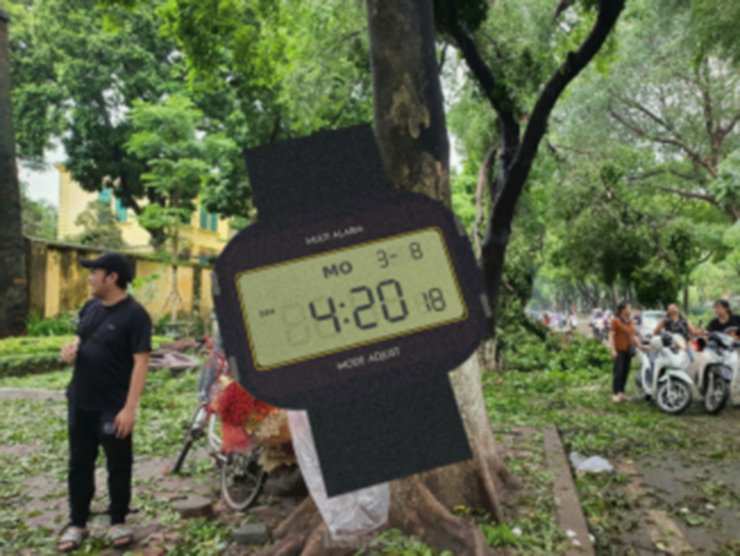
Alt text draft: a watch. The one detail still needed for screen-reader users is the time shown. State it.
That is 4:20:18
